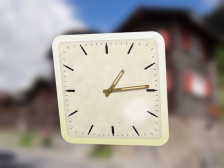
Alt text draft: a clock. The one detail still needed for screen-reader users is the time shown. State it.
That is 1:14
